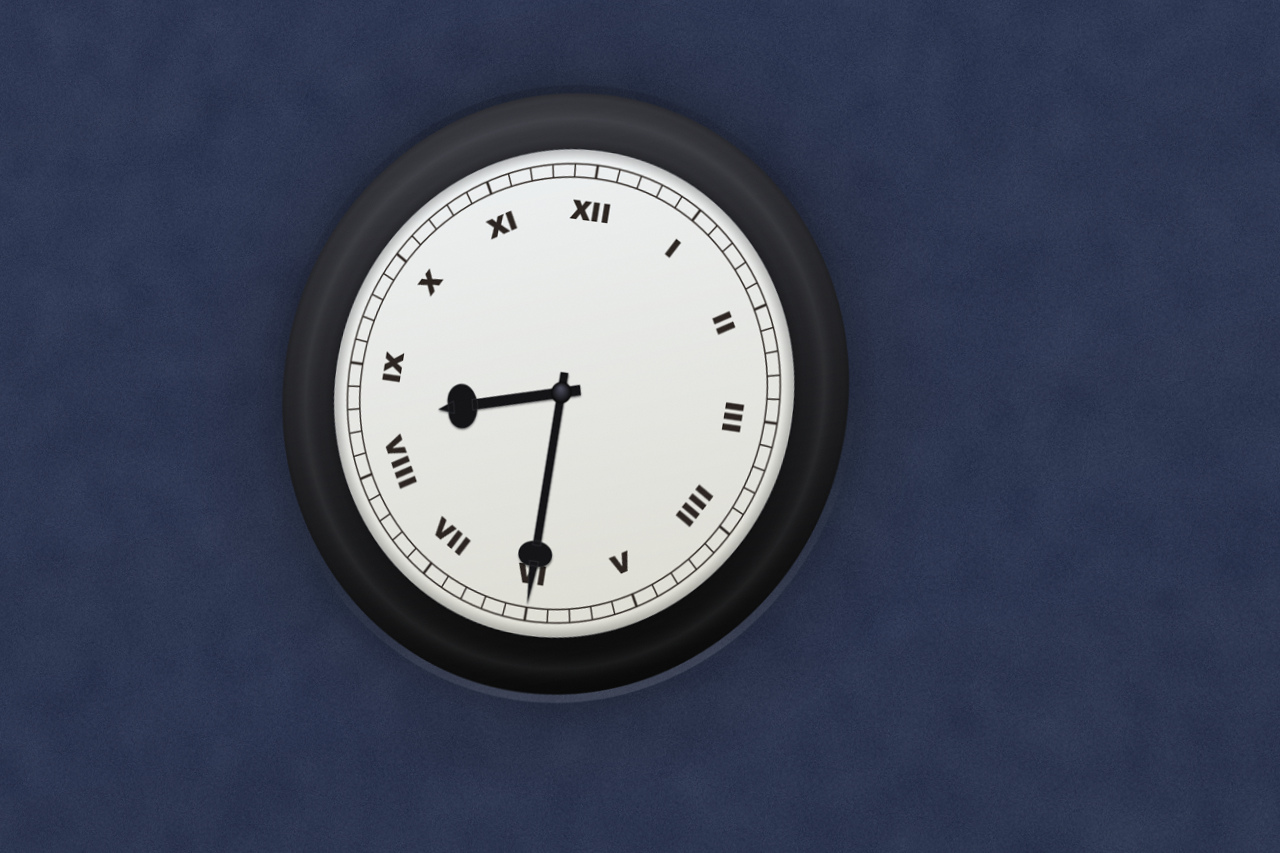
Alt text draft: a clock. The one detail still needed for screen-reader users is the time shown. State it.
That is 8:30
